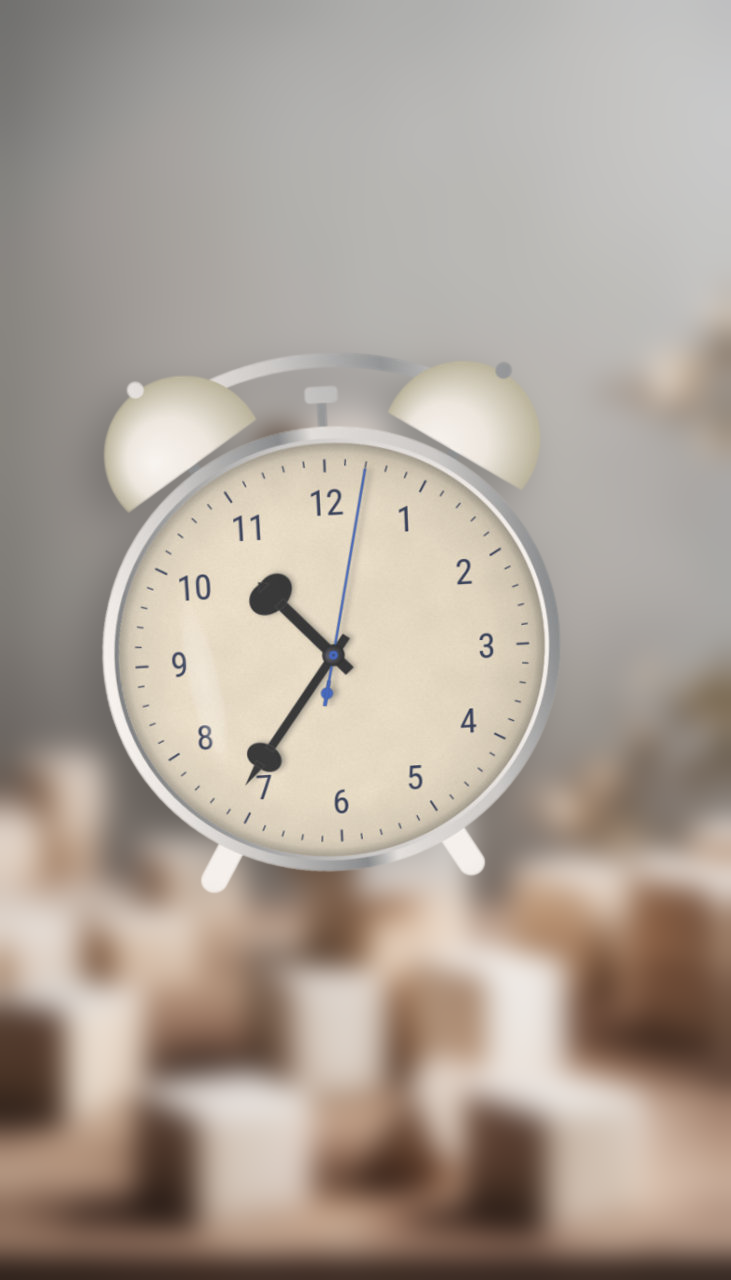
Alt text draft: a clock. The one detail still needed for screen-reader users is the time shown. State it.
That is 10:36:02
